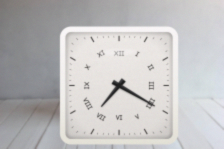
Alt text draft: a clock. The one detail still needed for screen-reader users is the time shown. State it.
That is 7:20
